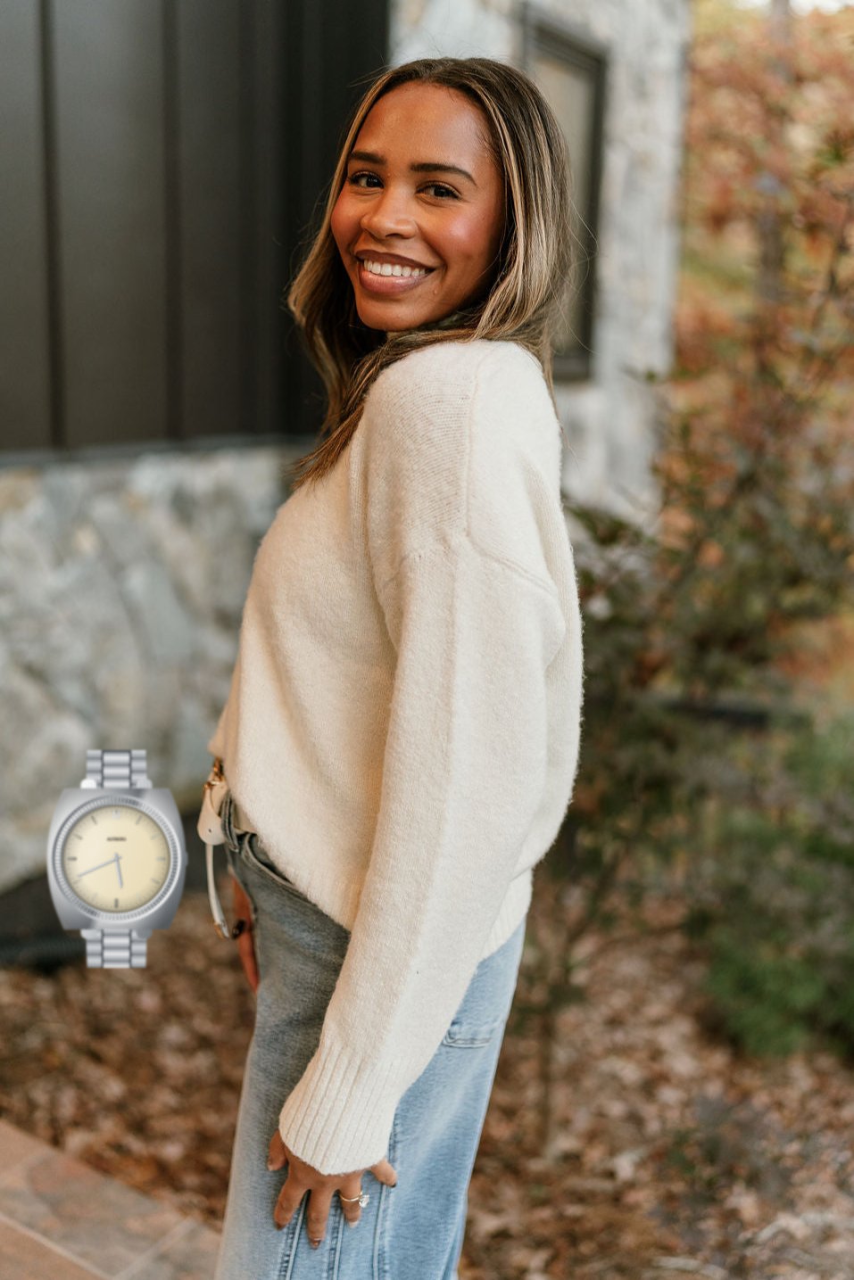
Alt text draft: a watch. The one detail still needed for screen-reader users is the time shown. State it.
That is 5:41
